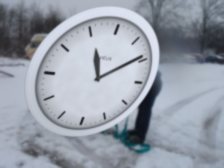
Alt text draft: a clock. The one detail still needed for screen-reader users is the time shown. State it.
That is 11:09
